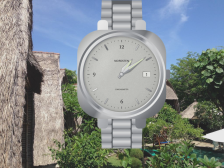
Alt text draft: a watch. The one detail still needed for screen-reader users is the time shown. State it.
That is 1:09
